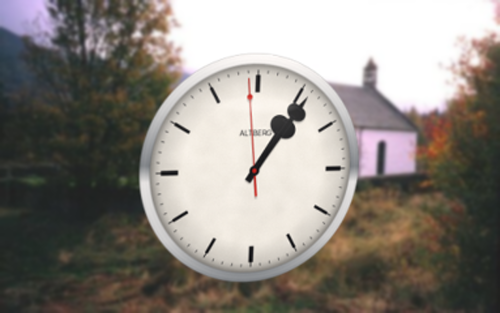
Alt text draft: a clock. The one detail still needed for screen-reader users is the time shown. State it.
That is 1:05:59
